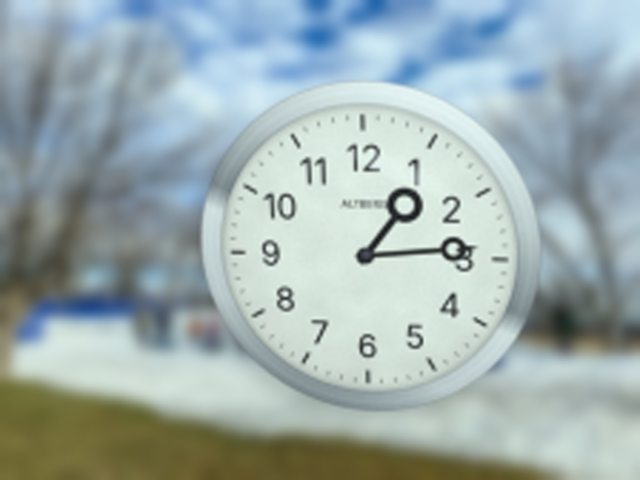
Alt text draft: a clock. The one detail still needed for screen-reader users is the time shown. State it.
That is 1:14
